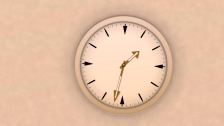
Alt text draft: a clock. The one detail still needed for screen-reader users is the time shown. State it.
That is 1:32
